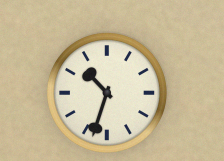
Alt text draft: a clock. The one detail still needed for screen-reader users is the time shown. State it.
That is 10:33
